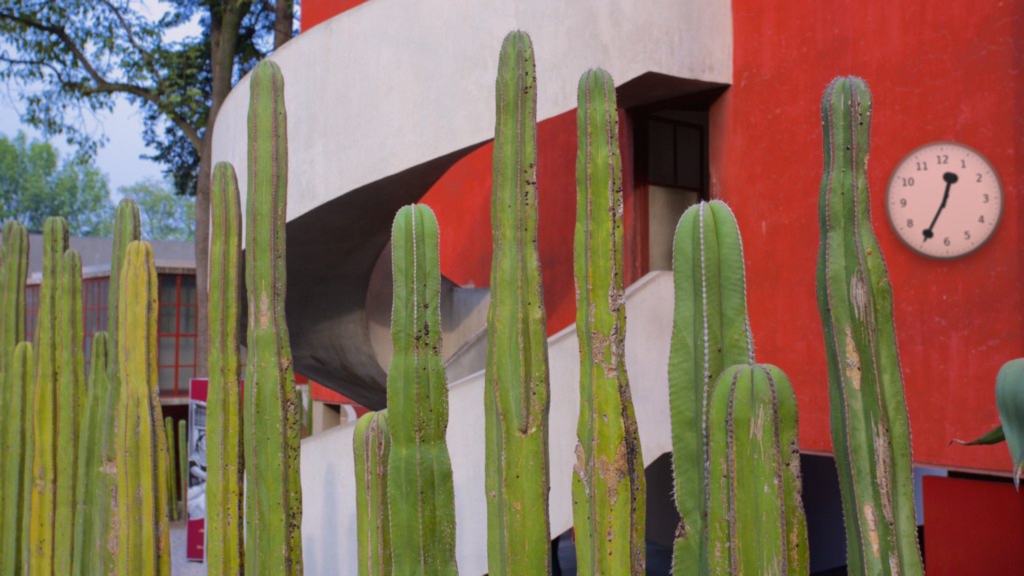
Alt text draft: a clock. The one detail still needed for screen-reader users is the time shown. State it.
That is 12:35
